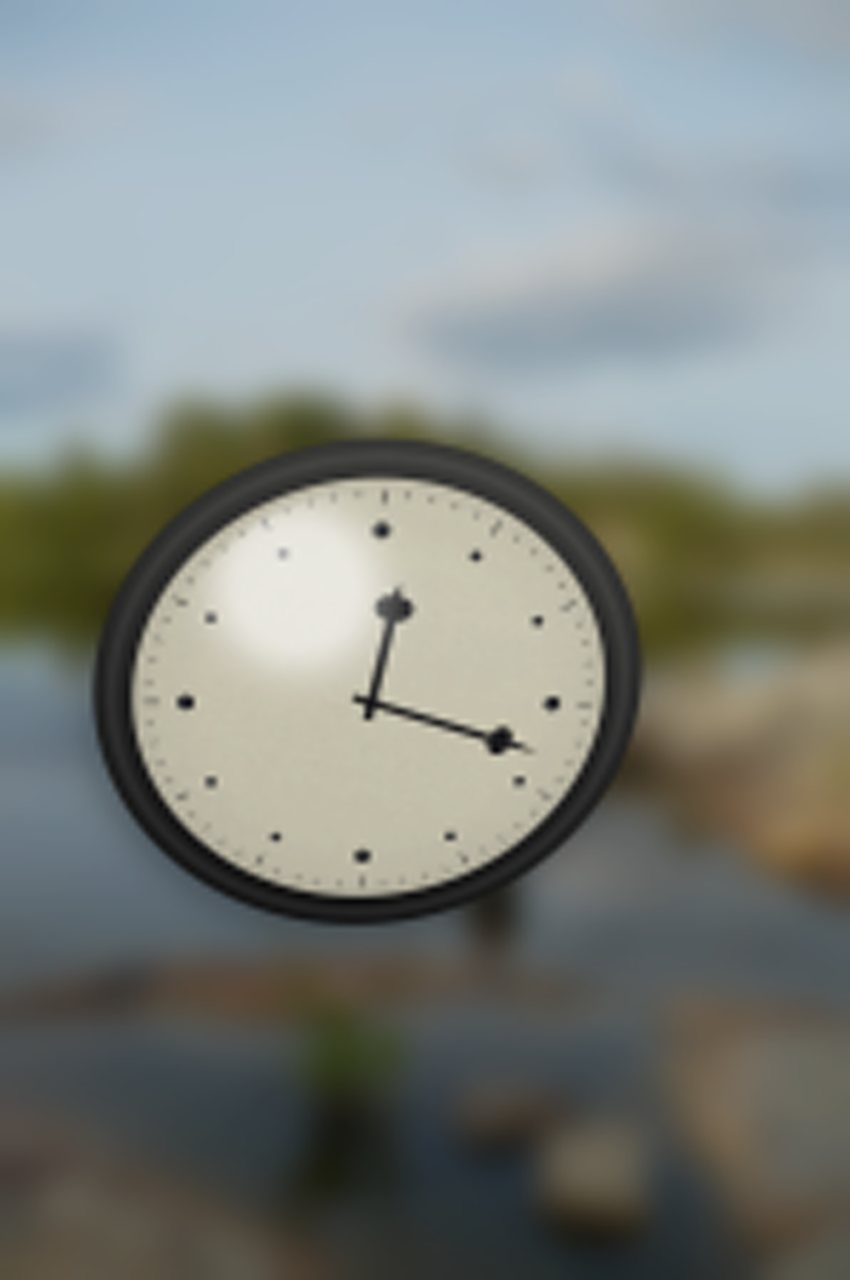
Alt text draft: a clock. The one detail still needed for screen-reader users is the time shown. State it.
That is 12:18
